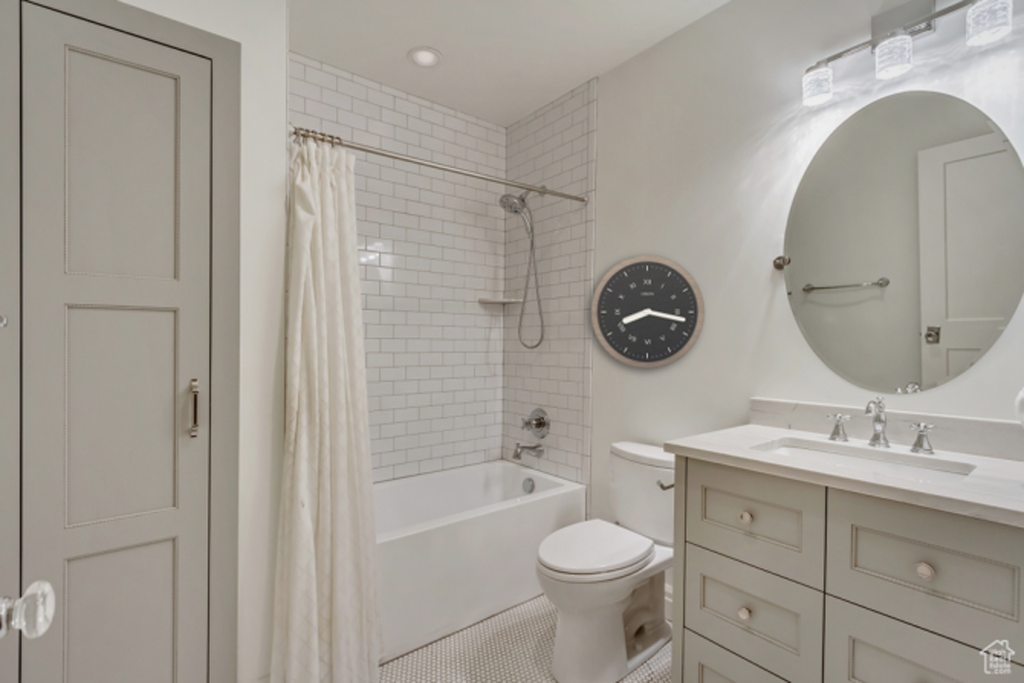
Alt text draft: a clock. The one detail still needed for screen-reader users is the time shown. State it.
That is 8:17
